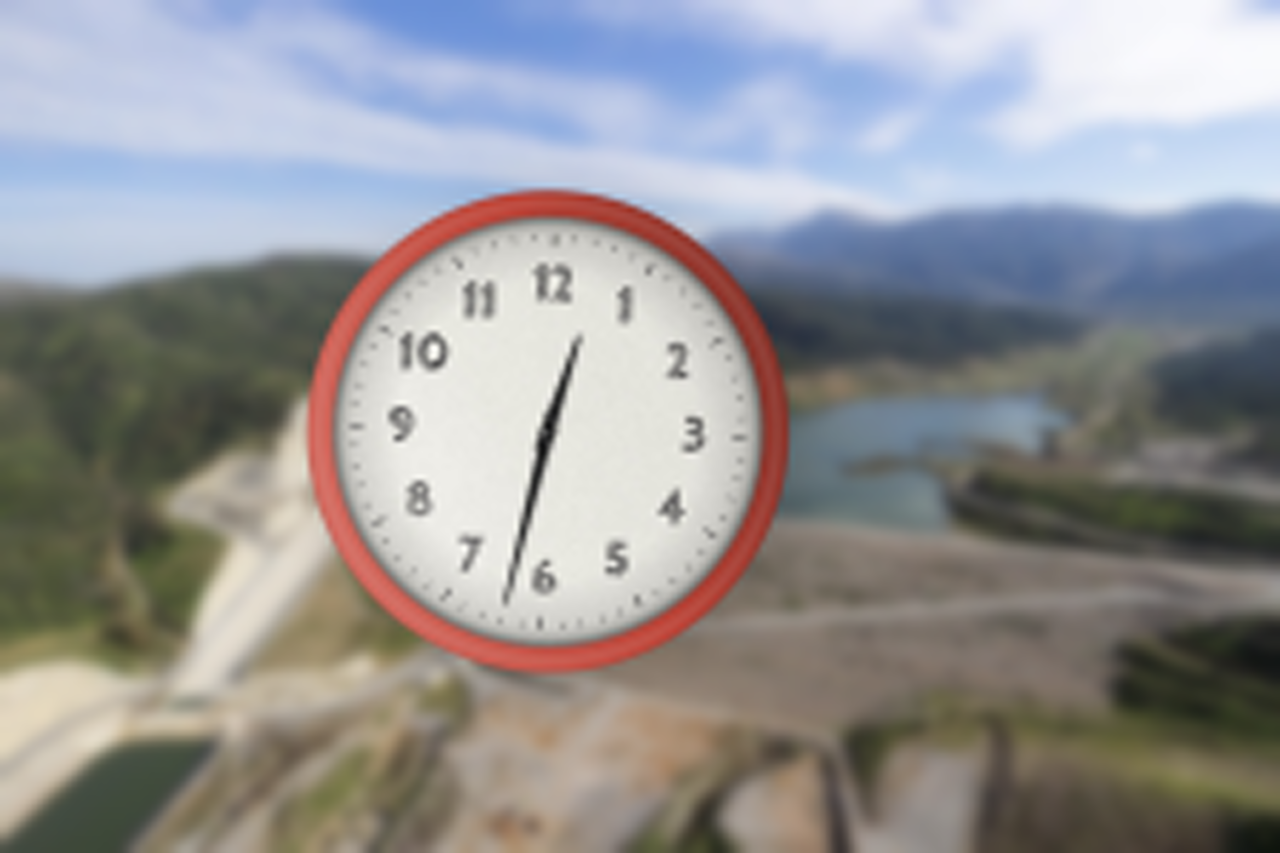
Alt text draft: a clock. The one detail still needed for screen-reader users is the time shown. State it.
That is 12:32
